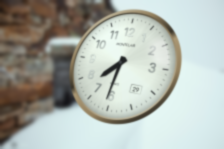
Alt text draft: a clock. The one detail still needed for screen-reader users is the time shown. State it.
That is 7:31
